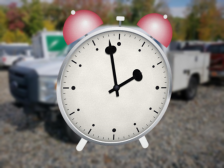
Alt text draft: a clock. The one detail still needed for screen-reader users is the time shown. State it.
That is 1:58
